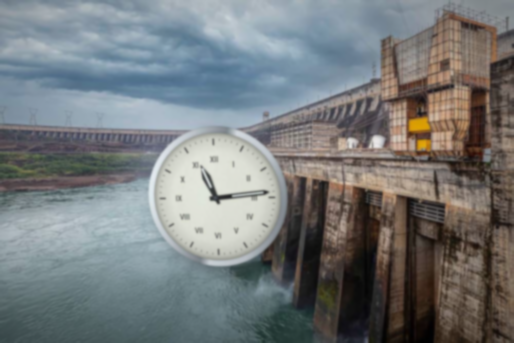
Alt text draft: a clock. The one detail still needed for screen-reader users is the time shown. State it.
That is 11:14
